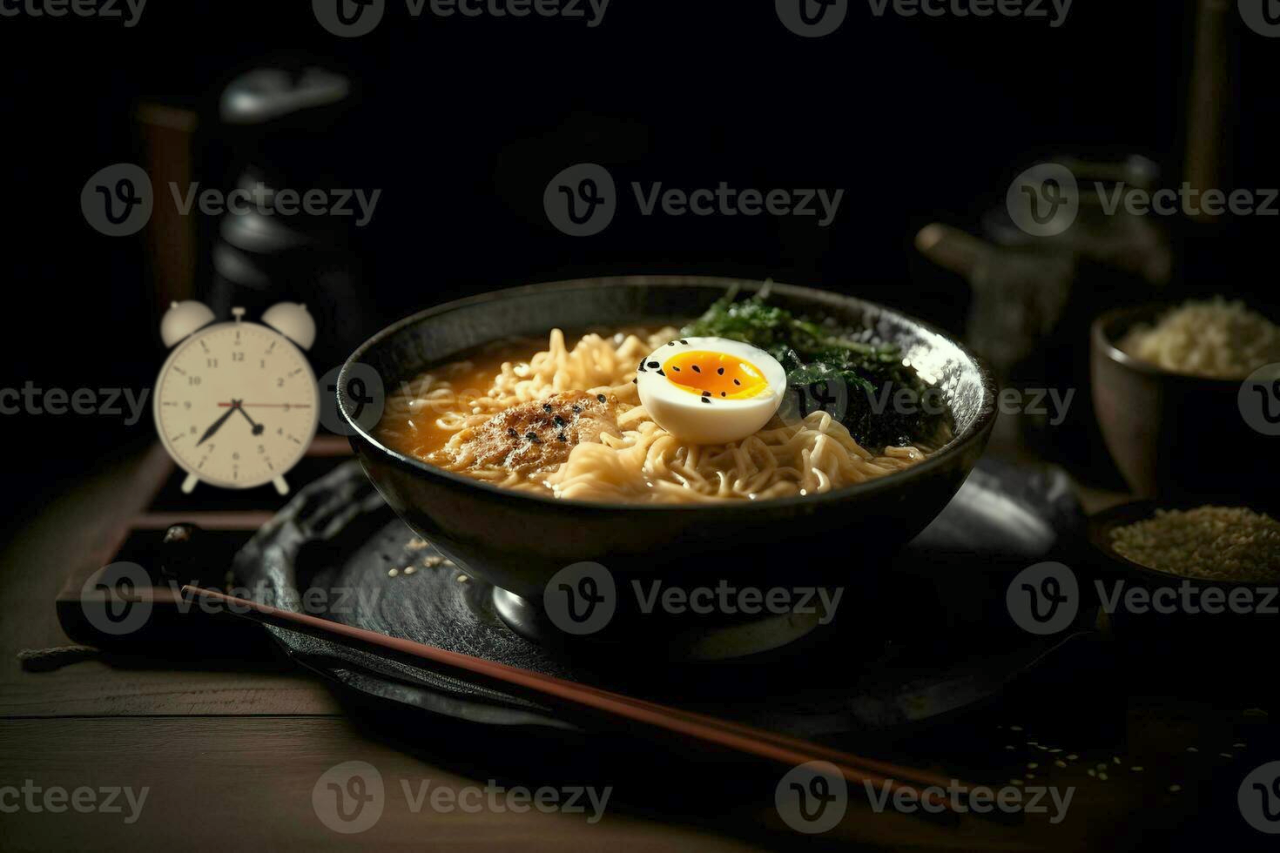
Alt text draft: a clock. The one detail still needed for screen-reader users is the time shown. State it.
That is 4:37:15
